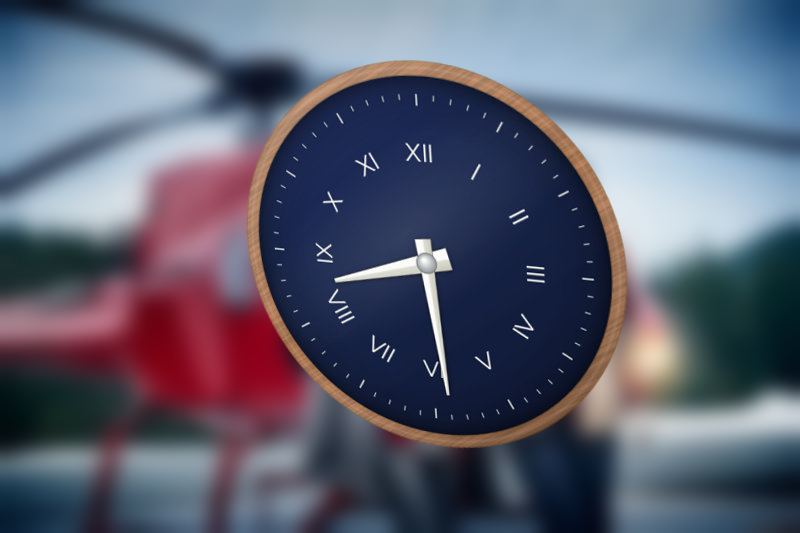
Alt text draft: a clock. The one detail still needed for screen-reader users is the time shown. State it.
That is 8:29
